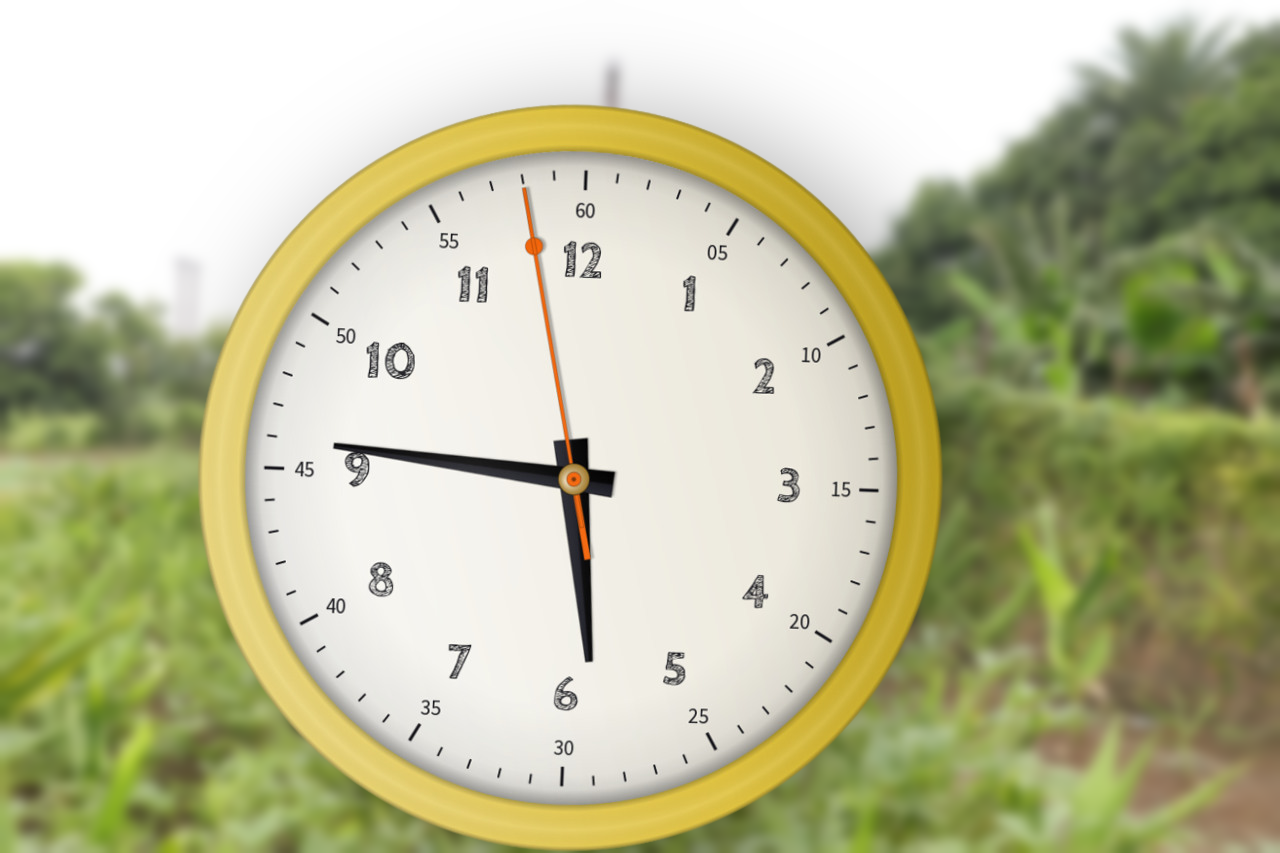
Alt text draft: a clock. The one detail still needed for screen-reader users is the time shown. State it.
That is 5:45:58
